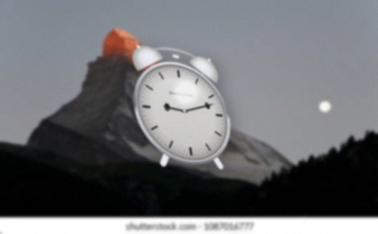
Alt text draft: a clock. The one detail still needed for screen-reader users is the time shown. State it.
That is 9:12
